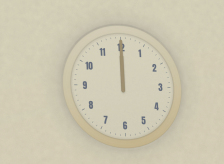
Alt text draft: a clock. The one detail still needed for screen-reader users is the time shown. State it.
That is 12:00
